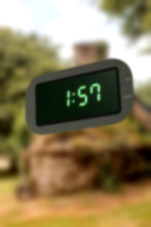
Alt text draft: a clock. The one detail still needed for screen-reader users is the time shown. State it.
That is 1:57
